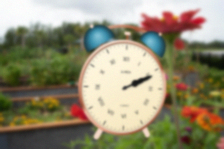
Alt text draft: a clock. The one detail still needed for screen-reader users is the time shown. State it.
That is 2:11
